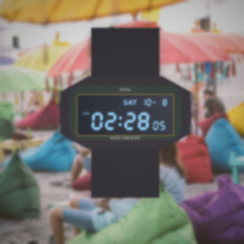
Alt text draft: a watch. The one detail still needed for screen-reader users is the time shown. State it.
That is 2:28
